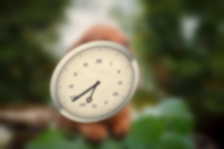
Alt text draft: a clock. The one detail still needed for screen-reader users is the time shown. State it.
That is 6:39
